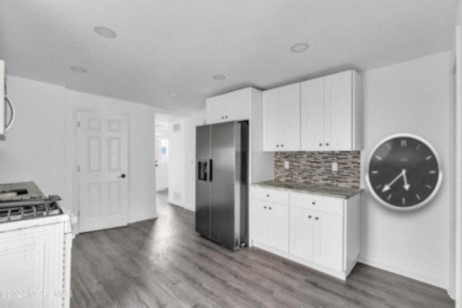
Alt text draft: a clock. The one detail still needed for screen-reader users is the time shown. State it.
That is 5:38
